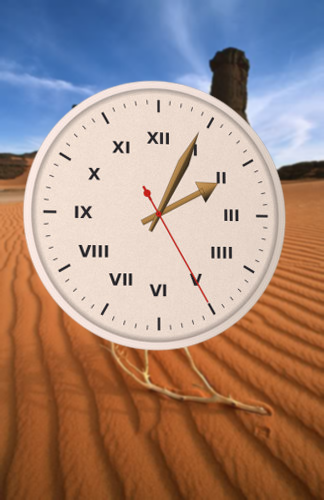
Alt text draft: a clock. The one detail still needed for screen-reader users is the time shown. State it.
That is 2:04:25
